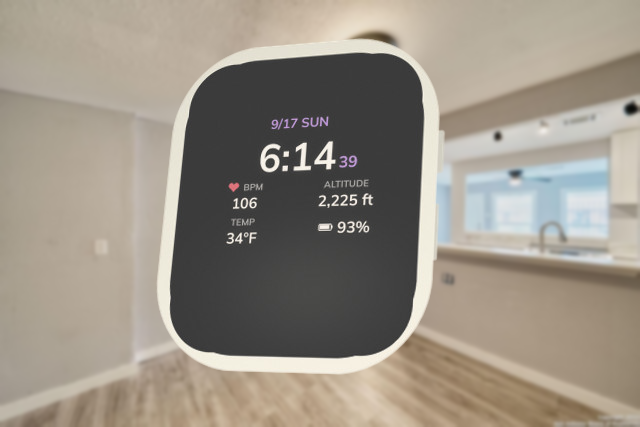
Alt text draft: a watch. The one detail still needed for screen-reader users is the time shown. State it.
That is 6:14:39
